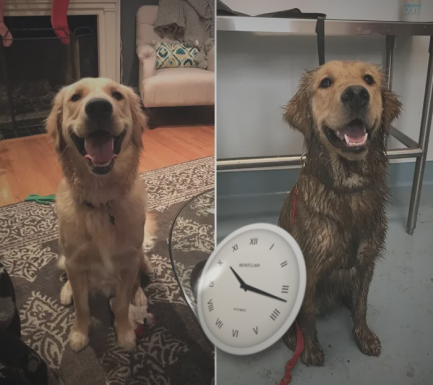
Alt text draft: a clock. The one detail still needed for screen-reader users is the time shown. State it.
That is 10:17
